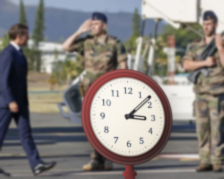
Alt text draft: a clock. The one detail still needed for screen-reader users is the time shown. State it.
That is 3:08
